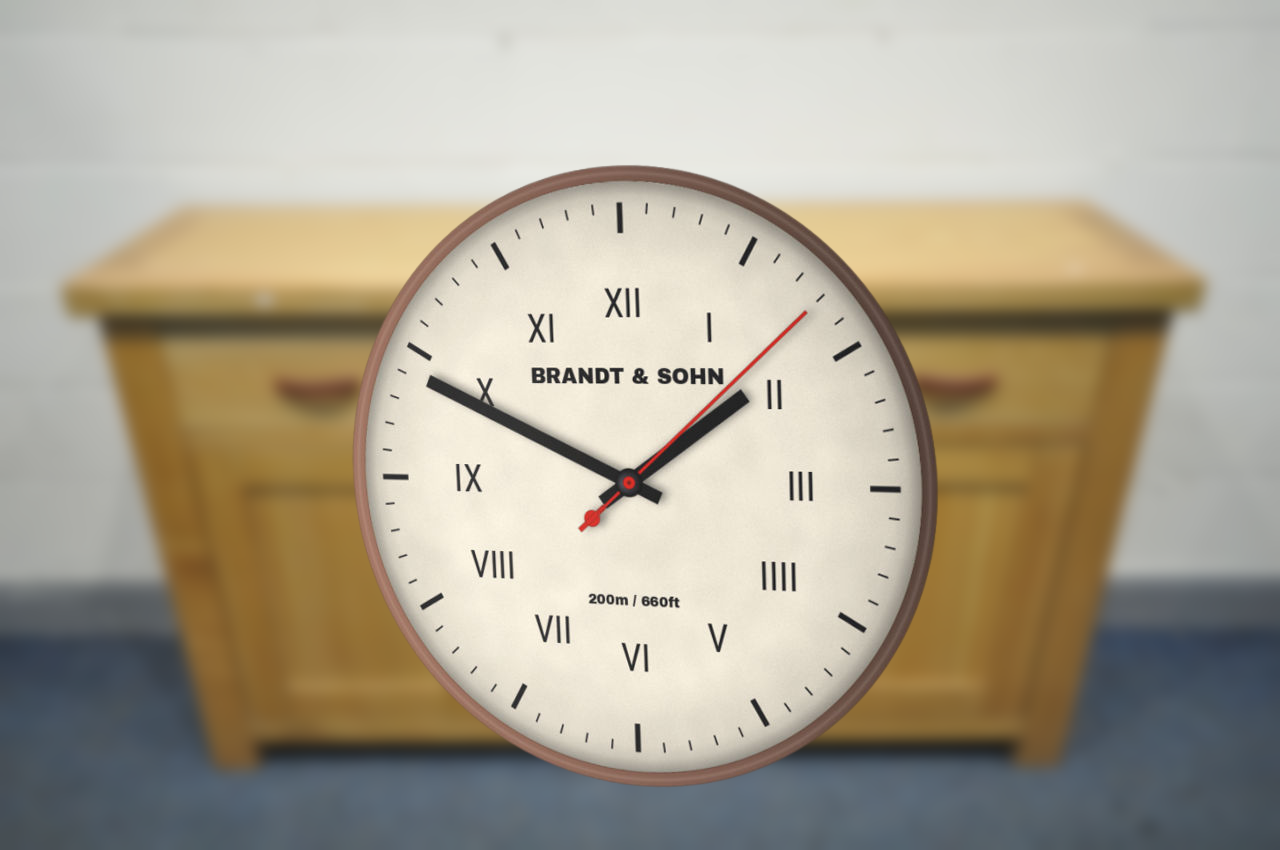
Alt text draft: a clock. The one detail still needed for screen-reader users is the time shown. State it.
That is 1:49:08
